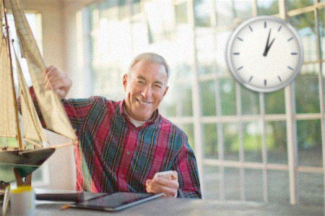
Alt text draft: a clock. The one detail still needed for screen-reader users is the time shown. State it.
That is 1:02
